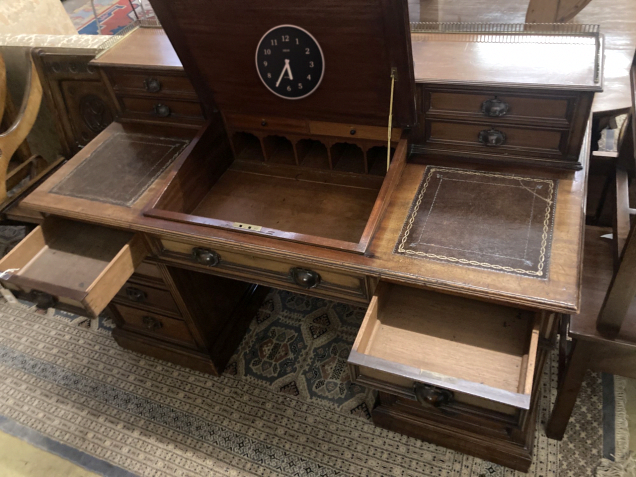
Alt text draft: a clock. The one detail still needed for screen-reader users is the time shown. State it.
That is 5:35
